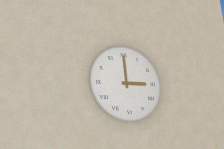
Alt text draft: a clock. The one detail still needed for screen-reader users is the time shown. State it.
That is 3:00
